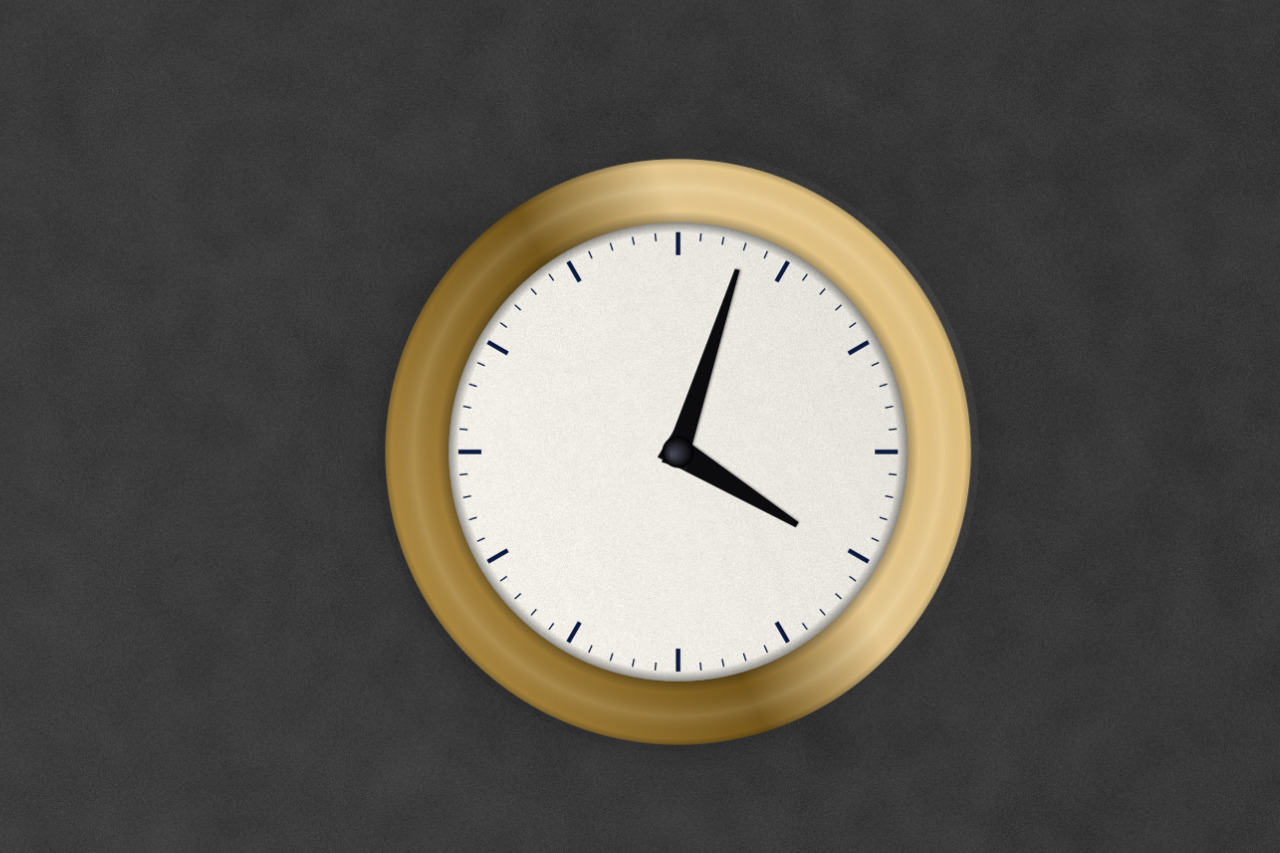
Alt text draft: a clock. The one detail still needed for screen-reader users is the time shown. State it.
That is 4:03
